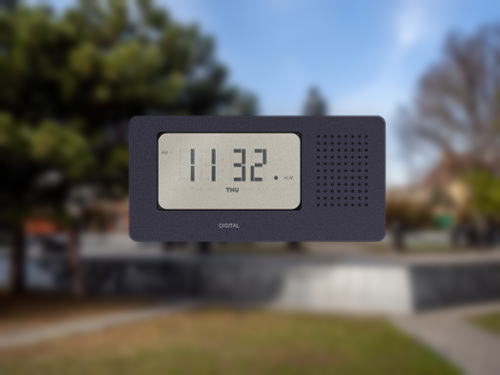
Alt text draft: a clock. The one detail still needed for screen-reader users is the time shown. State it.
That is 11:32
